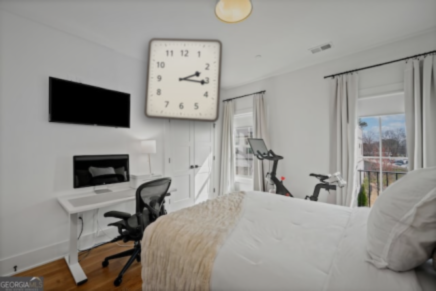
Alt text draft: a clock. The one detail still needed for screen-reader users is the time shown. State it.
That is 2:16
